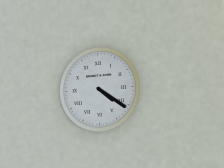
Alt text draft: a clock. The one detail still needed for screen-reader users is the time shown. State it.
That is 4:21
